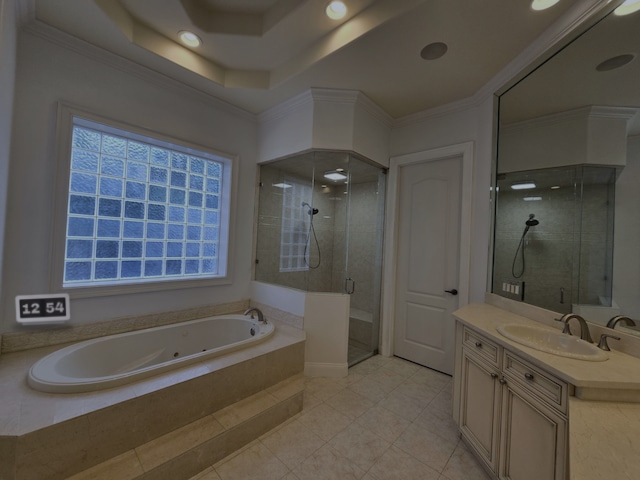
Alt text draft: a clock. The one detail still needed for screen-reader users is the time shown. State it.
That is 12:54
